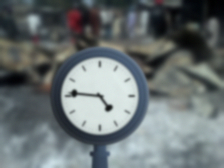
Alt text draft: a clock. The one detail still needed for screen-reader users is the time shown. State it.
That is 4:46
